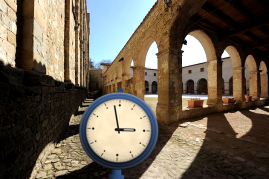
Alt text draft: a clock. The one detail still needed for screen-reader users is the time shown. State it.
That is 2:58
